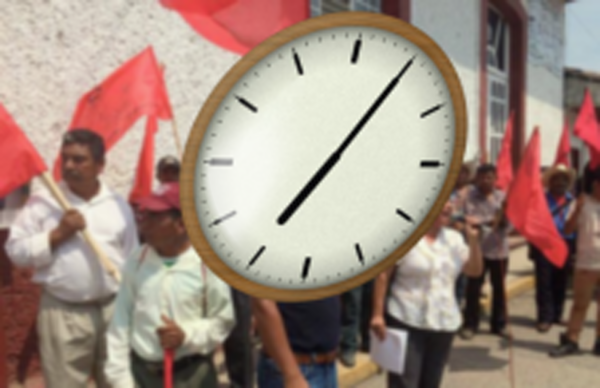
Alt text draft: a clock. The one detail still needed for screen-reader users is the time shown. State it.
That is 7:05
